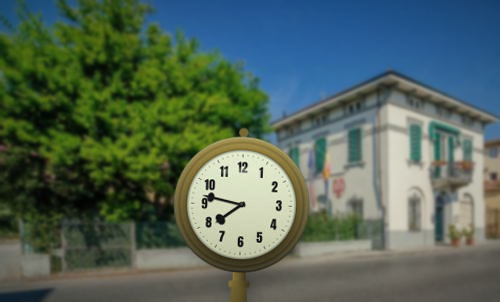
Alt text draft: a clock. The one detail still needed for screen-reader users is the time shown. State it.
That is 7:47
